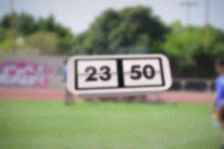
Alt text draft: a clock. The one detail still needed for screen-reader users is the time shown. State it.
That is 23:50
